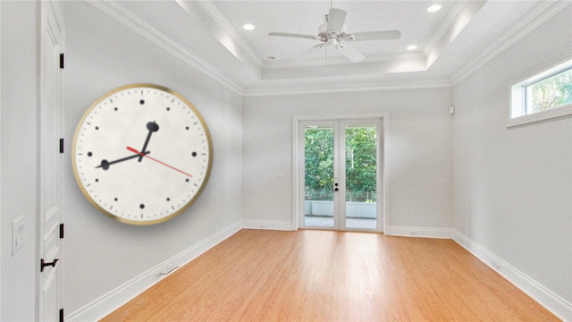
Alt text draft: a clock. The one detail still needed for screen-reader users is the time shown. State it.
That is 12:42:19
